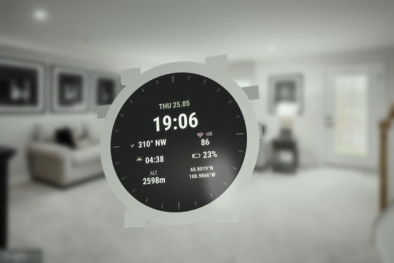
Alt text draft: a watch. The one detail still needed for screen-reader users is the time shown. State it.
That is 19:06
